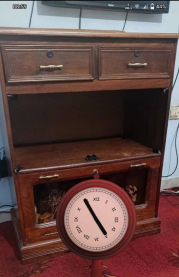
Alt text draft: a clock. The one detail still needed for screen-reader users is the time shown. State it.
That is 4:55
